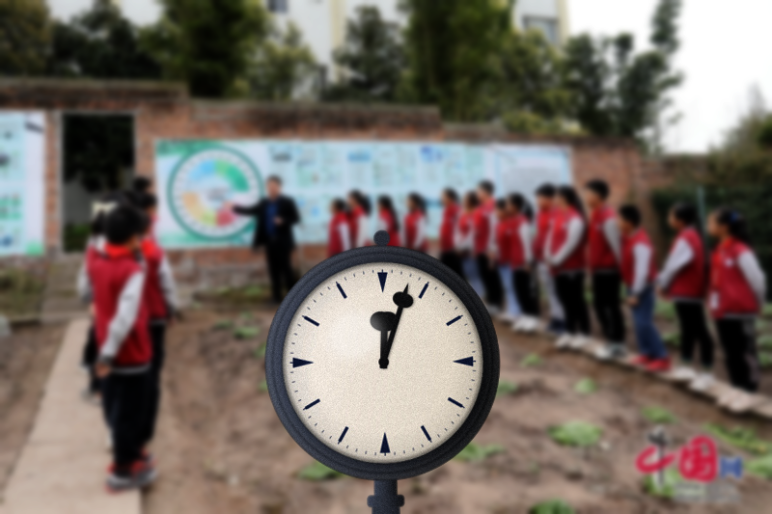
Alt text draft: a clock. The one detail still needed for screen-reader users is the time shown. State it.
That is 12:03
